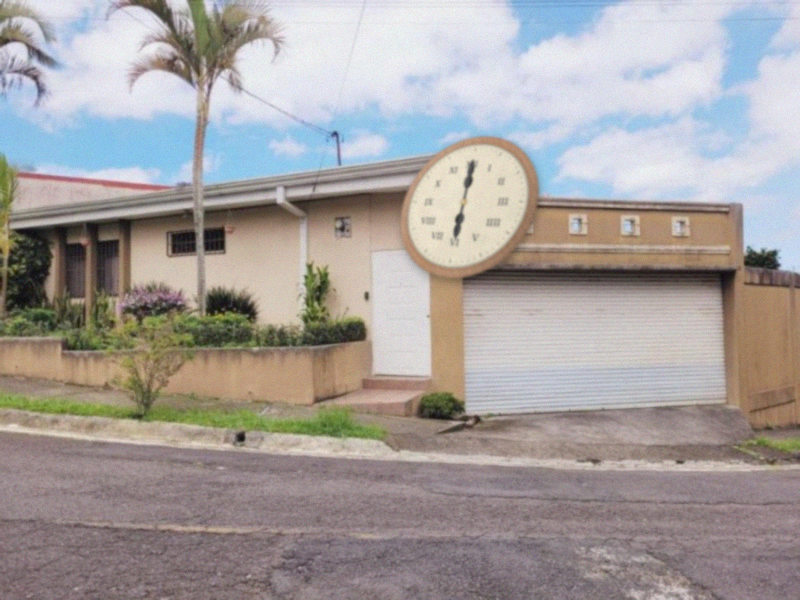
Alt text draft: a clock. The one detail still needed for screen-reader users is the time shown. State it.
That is 6:00
